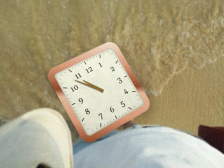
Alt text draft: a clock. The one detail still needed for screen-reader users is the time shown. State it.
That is 10:53
